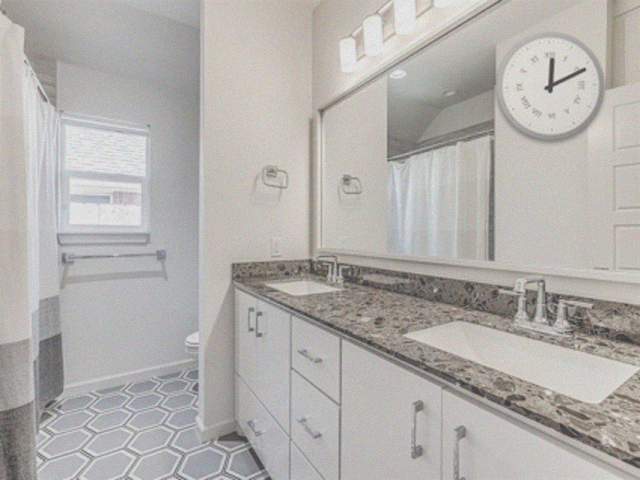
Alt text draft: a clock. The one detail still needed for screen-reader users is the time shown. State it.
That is 12:11
